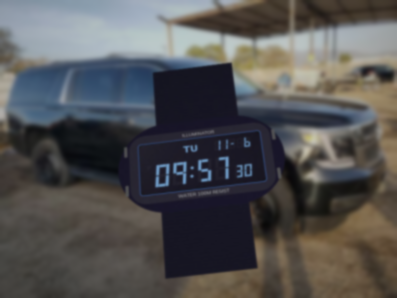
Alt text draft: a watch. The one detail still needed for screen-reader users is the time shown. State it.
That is 9:57:30
